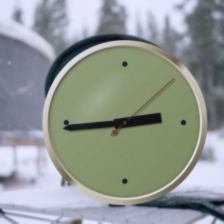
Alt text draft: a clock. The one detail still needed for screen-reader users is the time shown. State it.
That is 2:44:08
